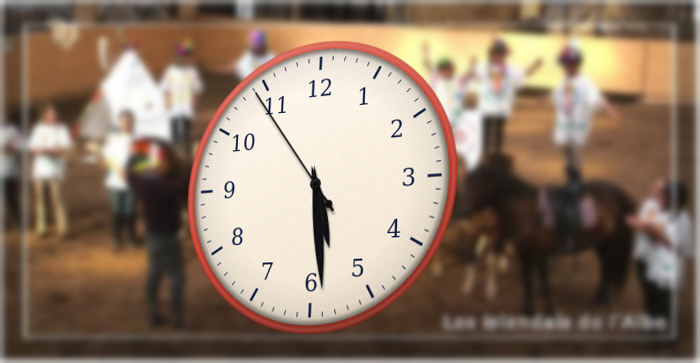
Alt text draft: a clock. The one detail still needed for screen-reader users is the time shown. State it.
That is 5:28:54
